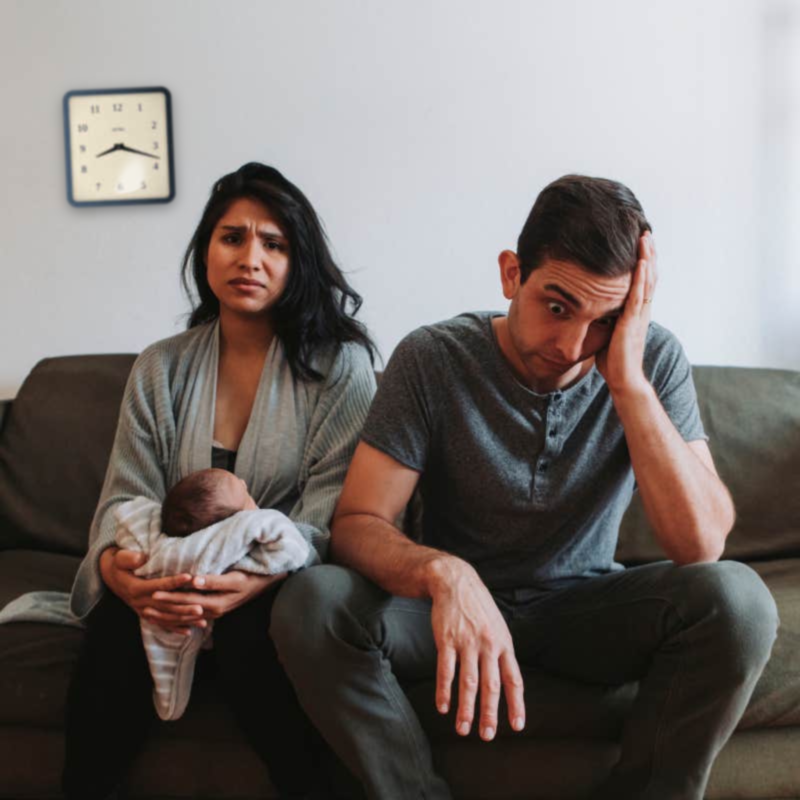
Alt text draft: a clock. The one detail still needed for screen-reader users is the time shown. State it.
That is 8:18
